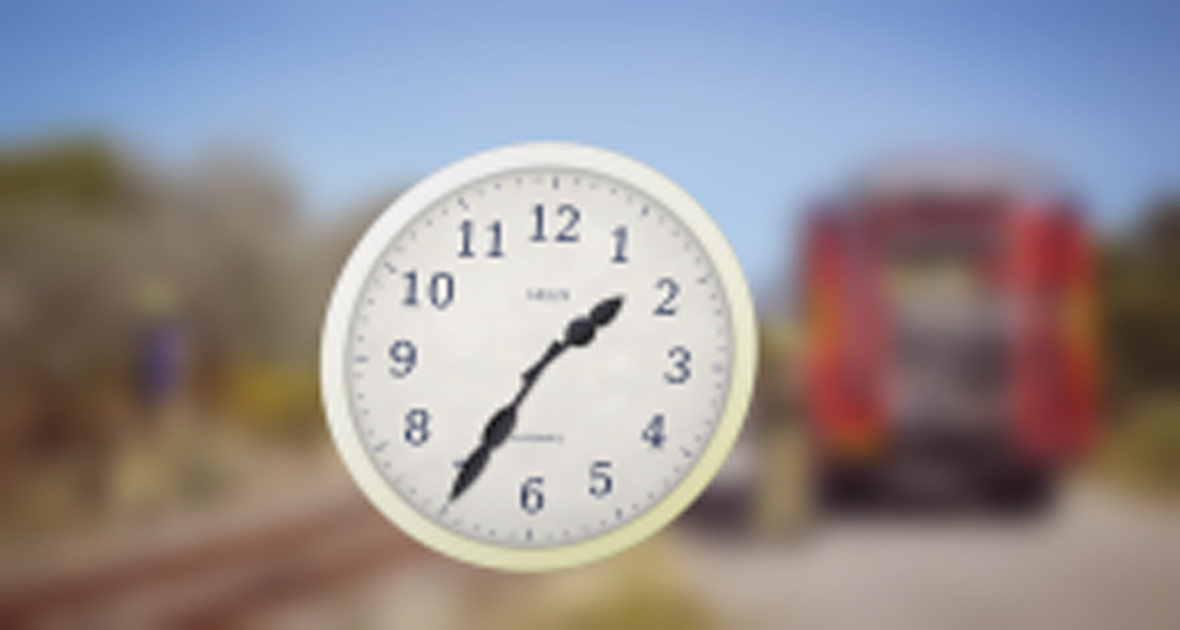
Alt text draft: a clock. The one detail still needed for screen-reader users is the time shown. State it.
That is 1:35
